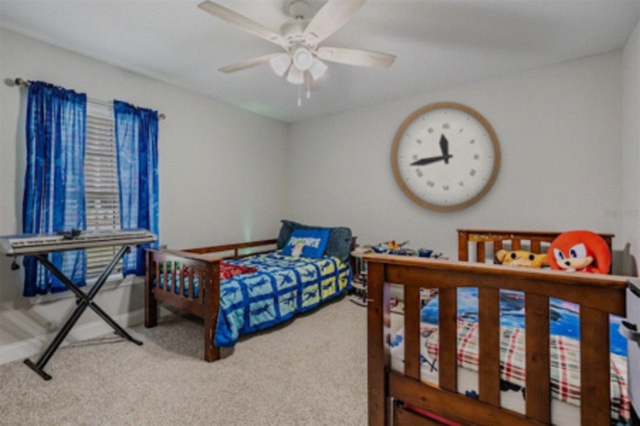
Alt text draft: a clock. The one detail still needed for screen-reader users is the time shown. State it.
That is 11:43
